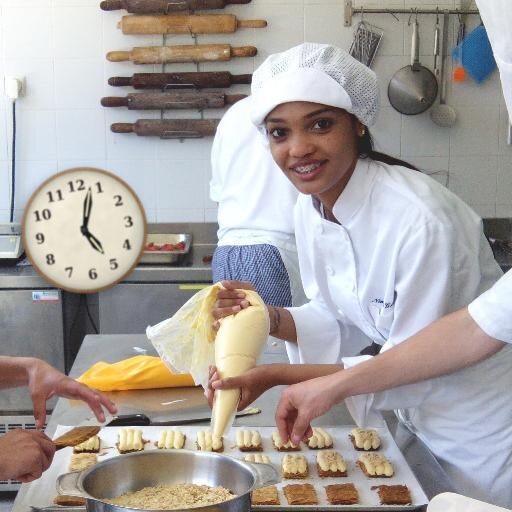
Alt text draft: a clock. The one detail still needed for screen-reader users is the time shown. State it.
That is 5:03
